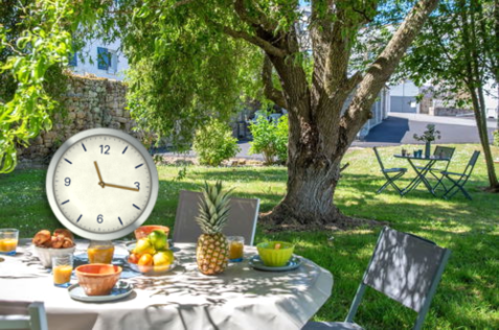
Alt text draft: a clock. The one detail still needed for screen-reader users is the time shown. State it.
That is 11:16
